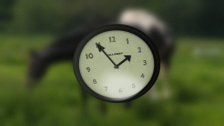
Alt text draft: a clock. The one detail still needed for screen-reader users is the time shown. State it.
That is 1:55
